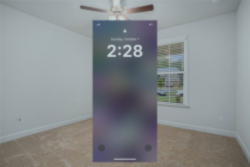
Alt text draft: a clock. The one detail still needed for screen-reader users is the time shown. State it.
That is 2:28
